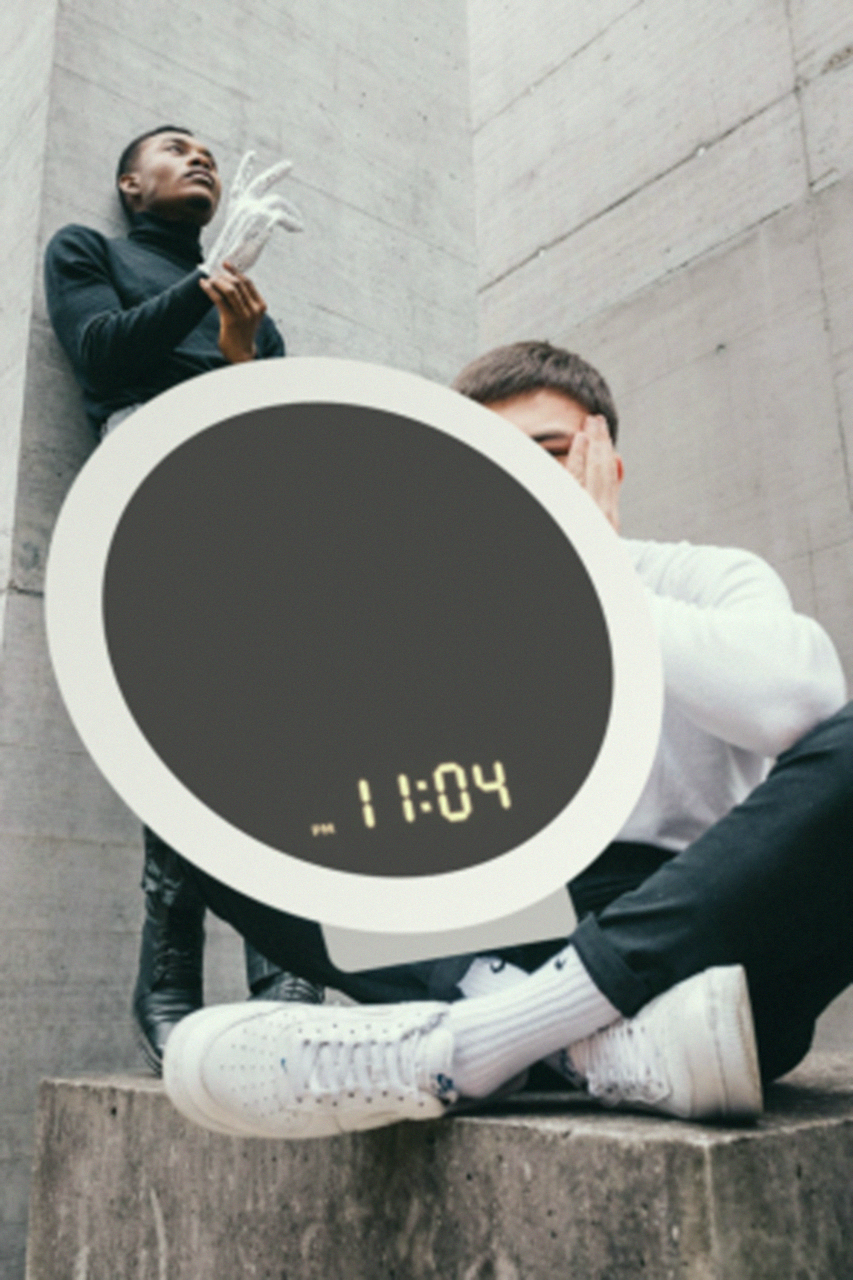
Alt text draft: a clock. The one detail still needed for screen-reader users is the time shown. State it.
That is 11:04
